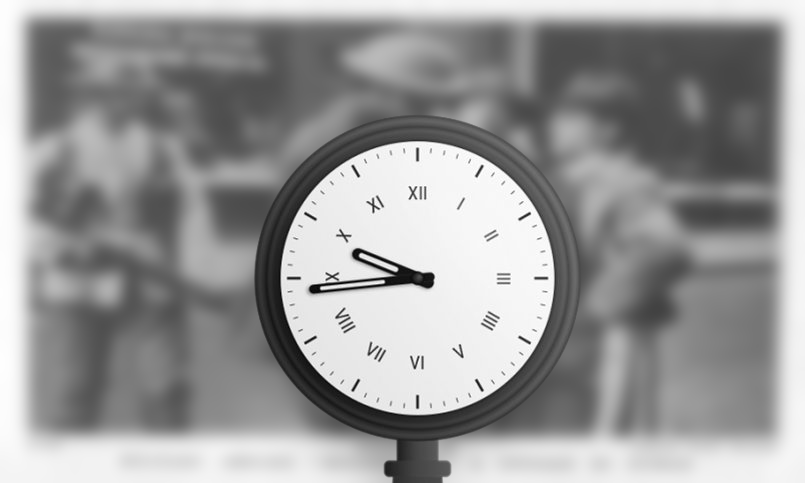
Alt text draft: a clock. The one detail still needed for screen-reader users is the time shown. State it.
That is 9:44
